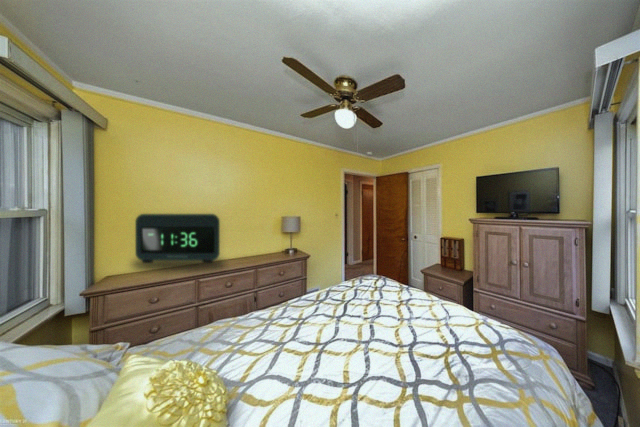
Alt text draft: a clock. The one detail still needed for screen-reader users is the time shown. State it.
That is 11:36
